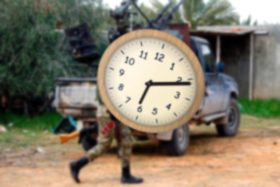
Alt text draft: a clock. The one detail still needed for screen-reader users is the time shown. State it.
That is 6:11
